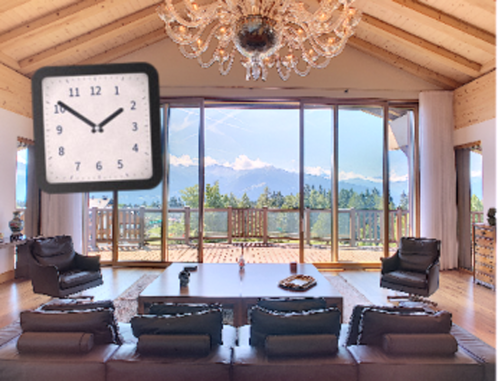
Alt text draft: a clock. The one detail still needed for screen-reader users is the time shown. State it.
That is 1:51
